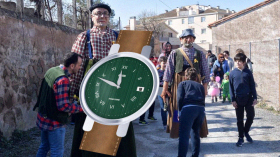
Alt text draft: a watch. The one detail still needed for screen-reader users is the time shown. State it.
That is 11:48
